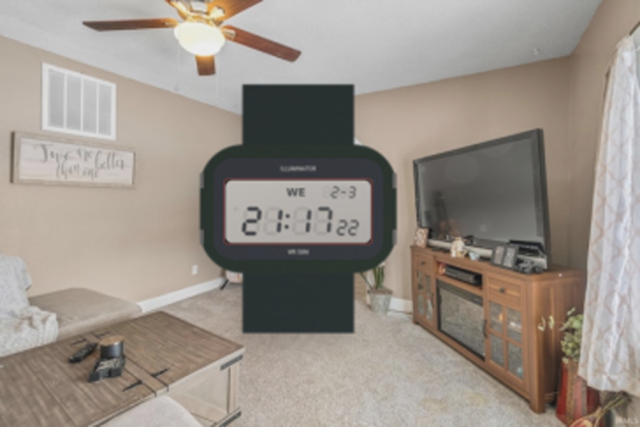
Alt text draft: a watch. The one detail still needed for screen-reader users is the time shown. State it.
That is 21:17:22
